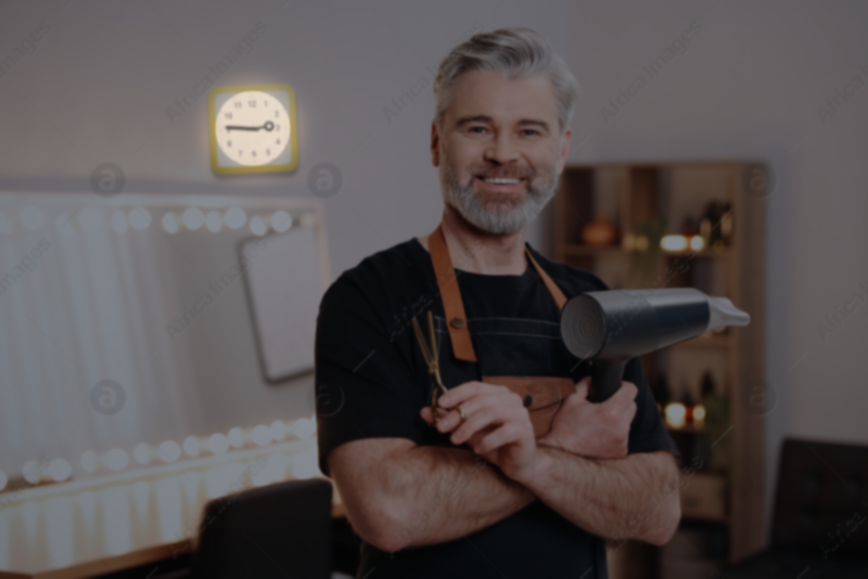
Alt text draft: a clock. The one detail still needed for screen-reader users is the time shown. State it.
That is 2:46
